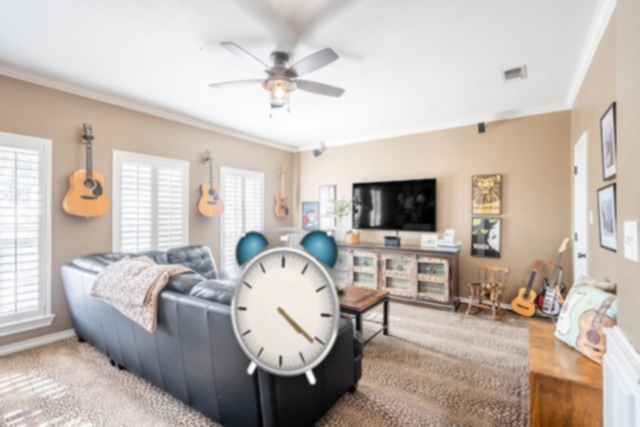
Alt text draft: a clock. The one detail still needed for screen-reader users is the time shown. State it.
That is 4:21
